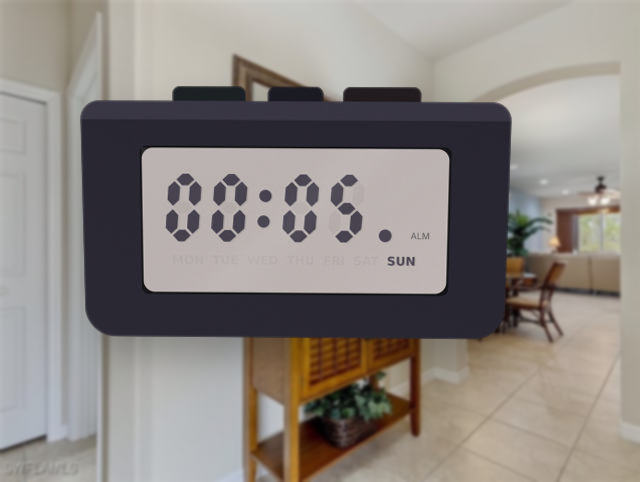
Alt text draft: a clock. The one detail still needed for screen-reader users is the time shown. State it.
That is 0:05
